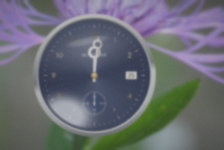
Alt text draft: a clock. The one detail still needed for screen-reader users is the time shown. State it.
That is 12:01
